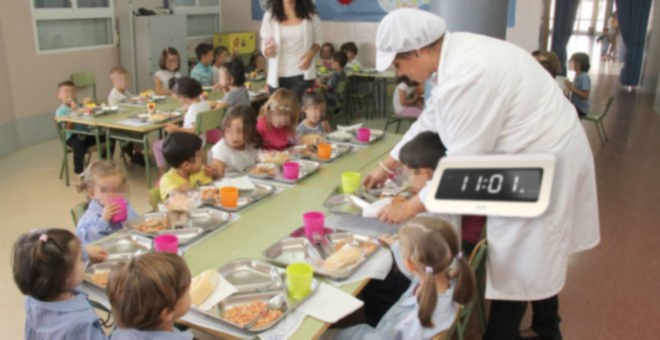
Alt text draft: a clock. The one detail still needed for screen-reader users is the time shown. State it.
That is 11:01
